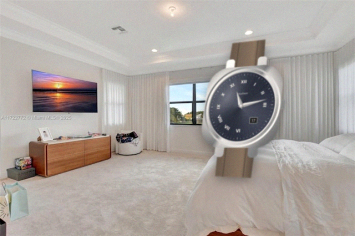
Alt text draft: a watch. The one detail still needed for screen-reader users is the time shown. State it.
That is 11:13
